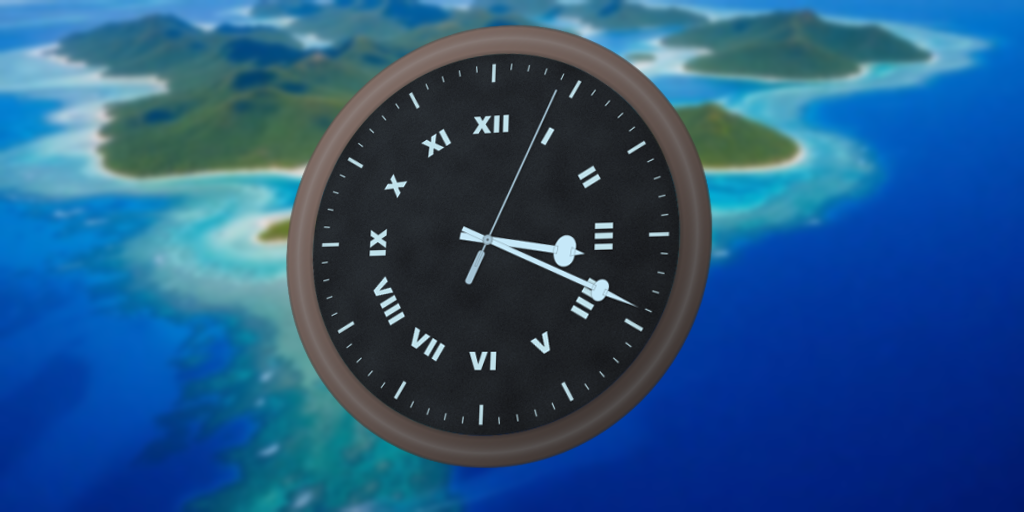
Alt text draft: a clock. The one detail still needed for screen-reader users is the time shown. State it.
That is 3:19:04
